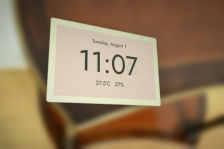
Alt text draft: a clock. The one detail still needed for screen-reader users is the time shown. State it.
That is 11:07
